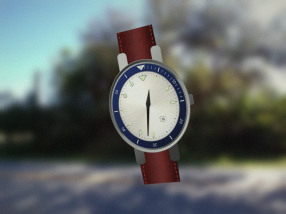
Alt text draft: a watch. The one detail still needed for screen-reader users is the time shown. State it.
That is 12:32
